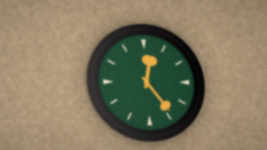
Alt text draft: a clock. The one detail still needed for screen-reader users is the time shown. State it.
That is 12:24
